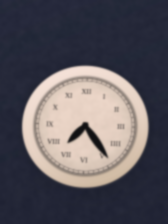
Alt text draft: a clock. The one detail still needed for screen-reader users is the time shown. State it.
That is 7:24
